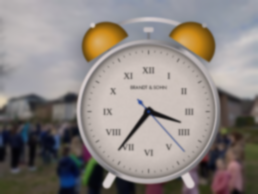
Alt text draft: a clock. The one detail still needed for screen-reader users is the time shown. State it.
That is 3:36:23
